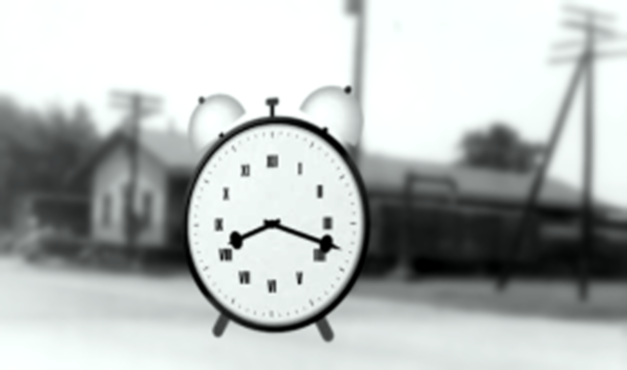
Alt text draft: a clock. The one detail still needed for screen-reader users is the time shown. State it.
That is 8:18
